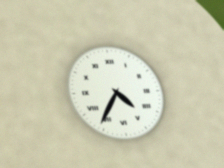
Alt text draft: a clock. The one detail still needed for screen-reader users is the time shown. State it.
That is 4:36
